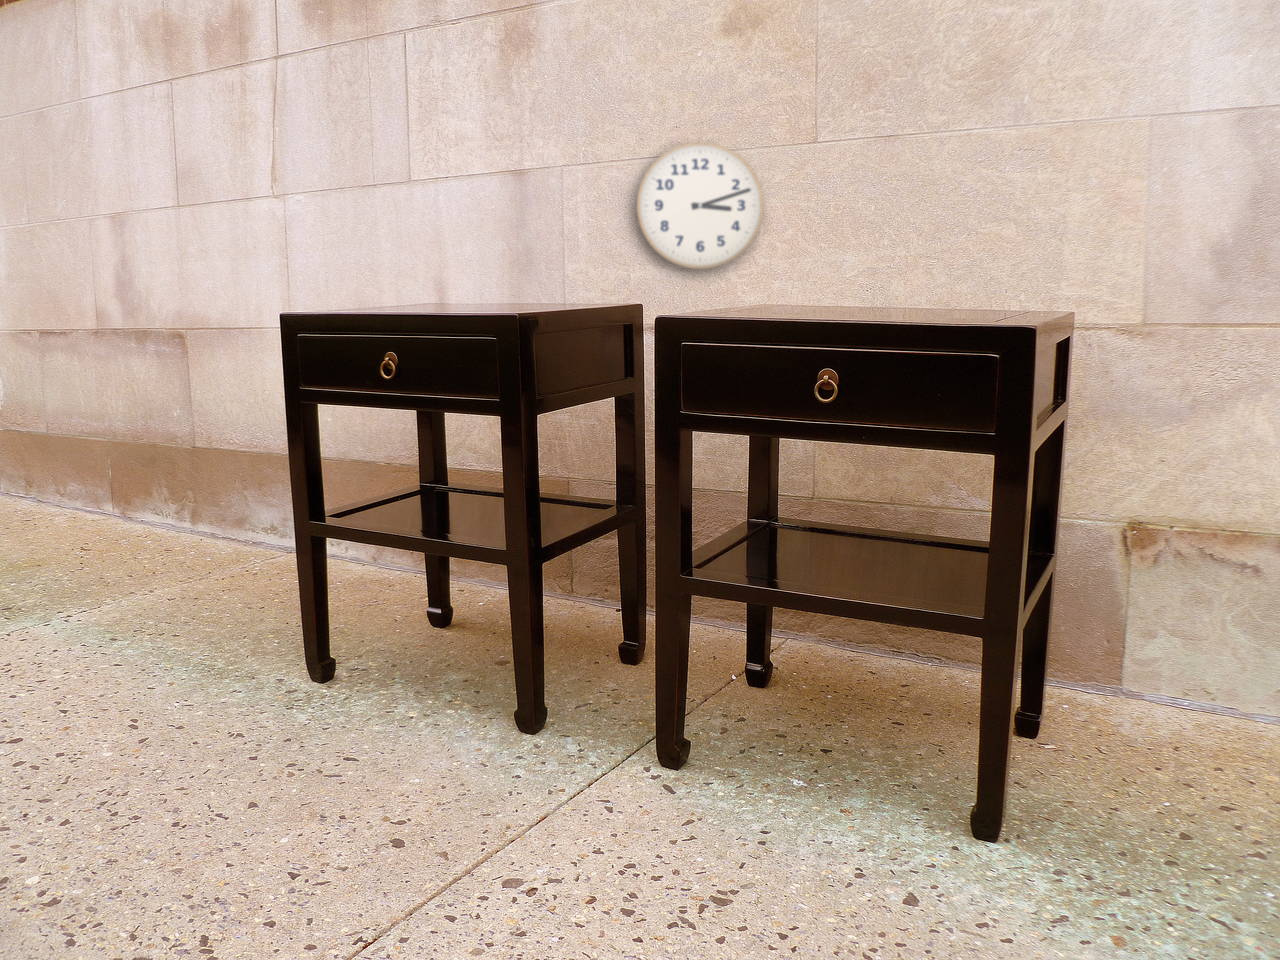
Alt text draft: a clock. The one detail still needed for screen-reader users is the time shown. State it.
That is 3:12
